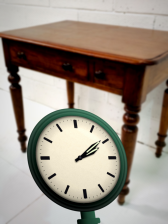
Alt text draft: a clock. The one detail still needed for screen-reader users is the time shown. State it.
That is 2:09
